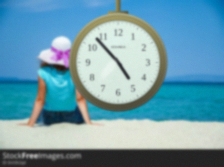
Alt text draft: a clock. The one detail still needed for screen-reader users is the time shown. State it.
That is 4:53
